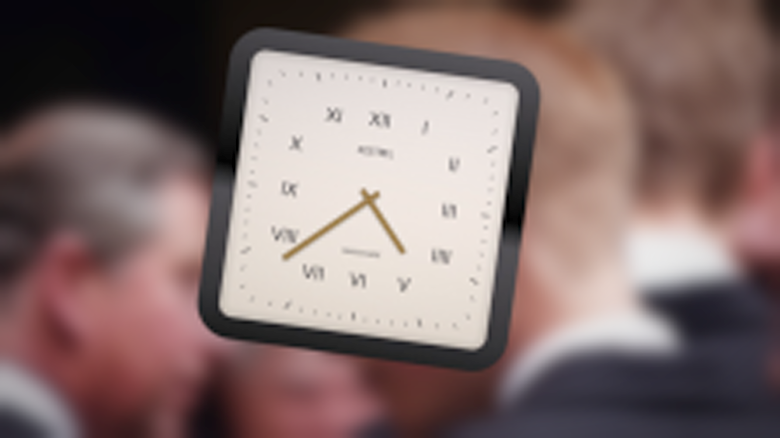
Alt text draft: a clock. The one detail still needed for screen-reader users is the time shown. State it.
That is 4:38
